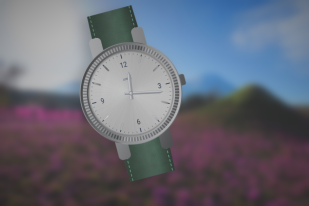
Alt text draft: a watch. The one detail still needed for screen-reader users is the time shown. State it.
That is 12:17
